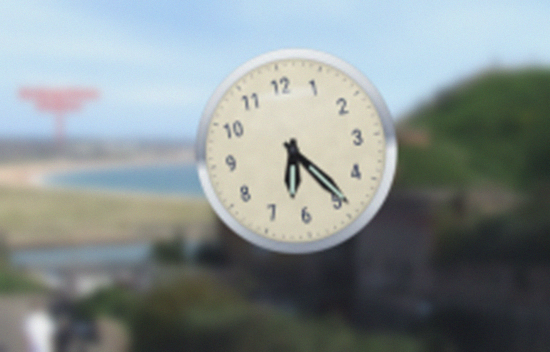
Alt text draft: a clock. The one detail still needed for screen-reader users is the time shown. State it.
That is 6:24
